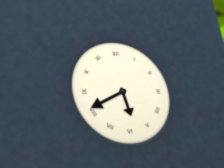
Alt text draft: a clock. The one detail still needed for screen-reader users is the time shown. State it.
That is 5:41
